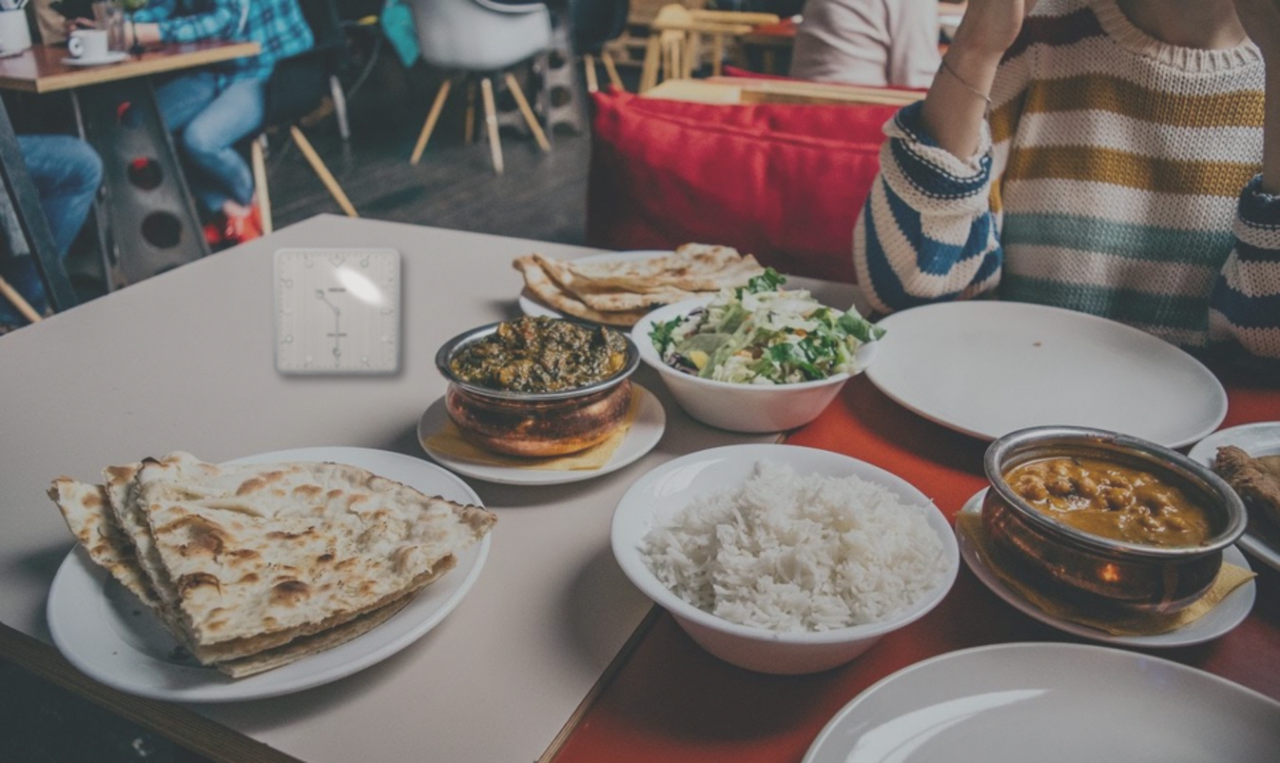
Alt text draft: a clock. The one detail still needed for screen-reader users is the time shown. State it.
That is 10:30
